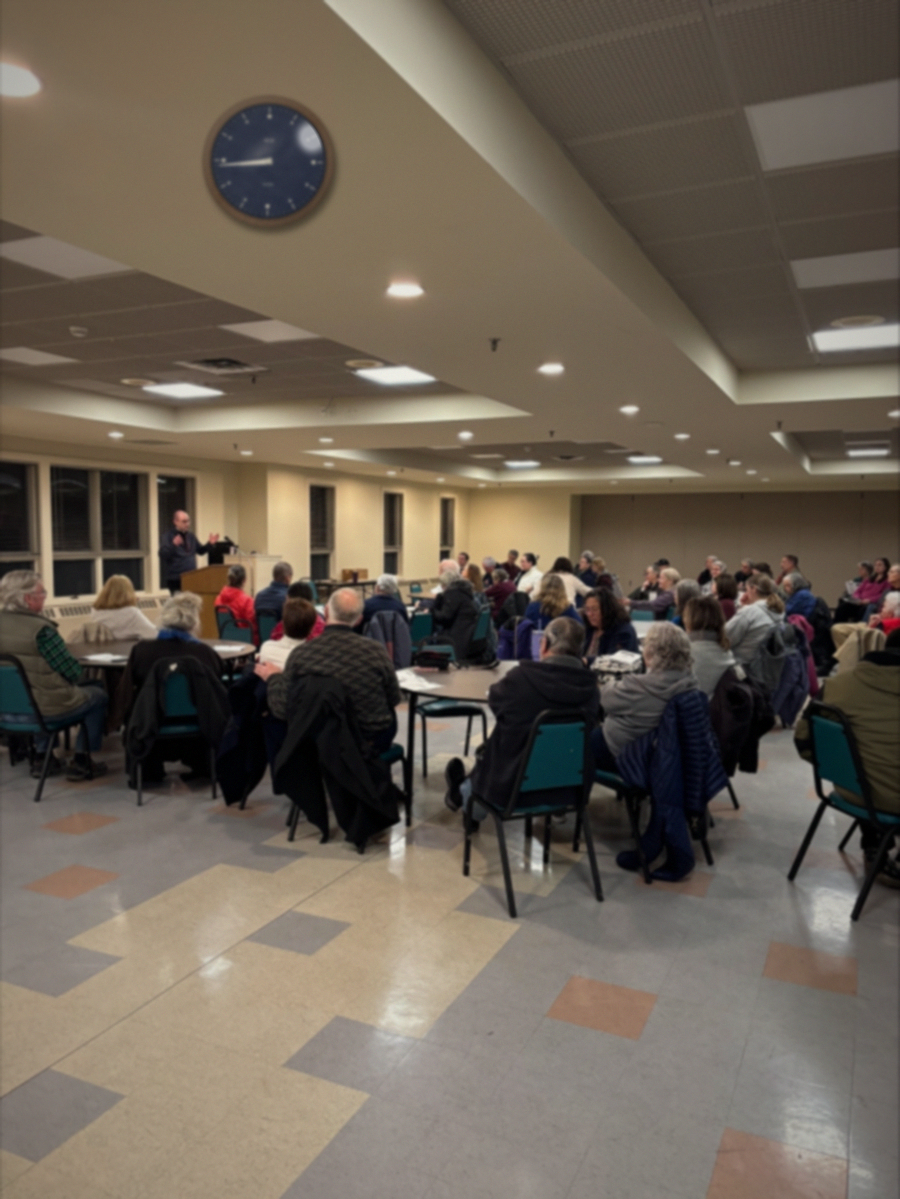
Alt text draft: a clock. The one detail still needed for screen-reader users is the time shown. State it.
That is 8:44
